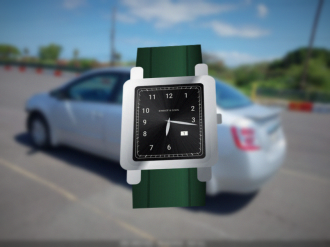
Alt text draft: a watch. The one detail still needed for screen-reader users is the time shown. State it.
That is 6:17
